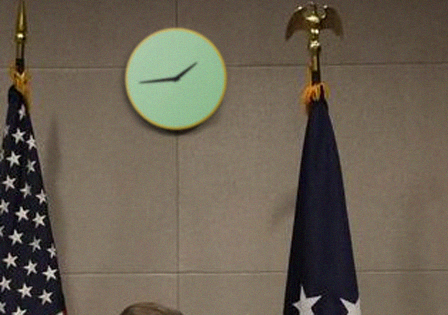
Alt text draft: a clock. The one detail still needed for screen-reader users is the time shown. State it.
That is 1:44
